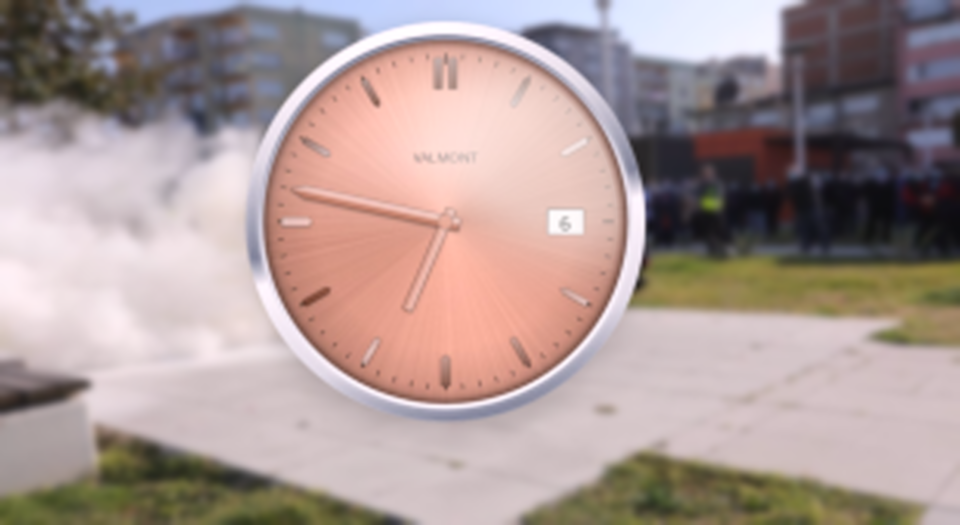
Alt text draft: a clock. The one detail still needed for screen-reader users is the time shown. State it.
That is 6:47
